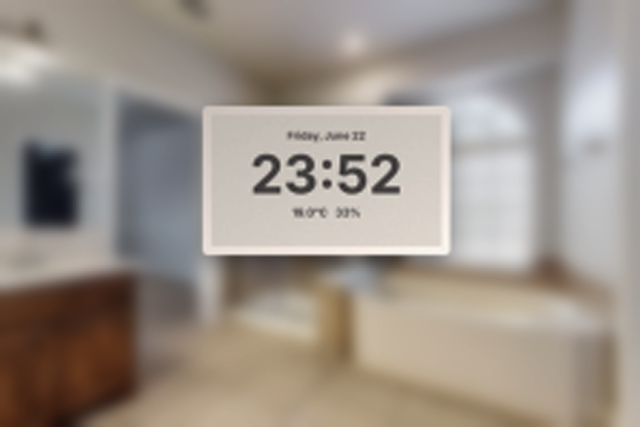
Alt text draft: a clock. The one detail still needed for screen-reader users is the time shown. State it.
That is 23:52
